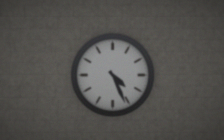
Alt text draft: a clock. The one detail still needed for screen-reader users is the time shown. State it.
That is 4:26
